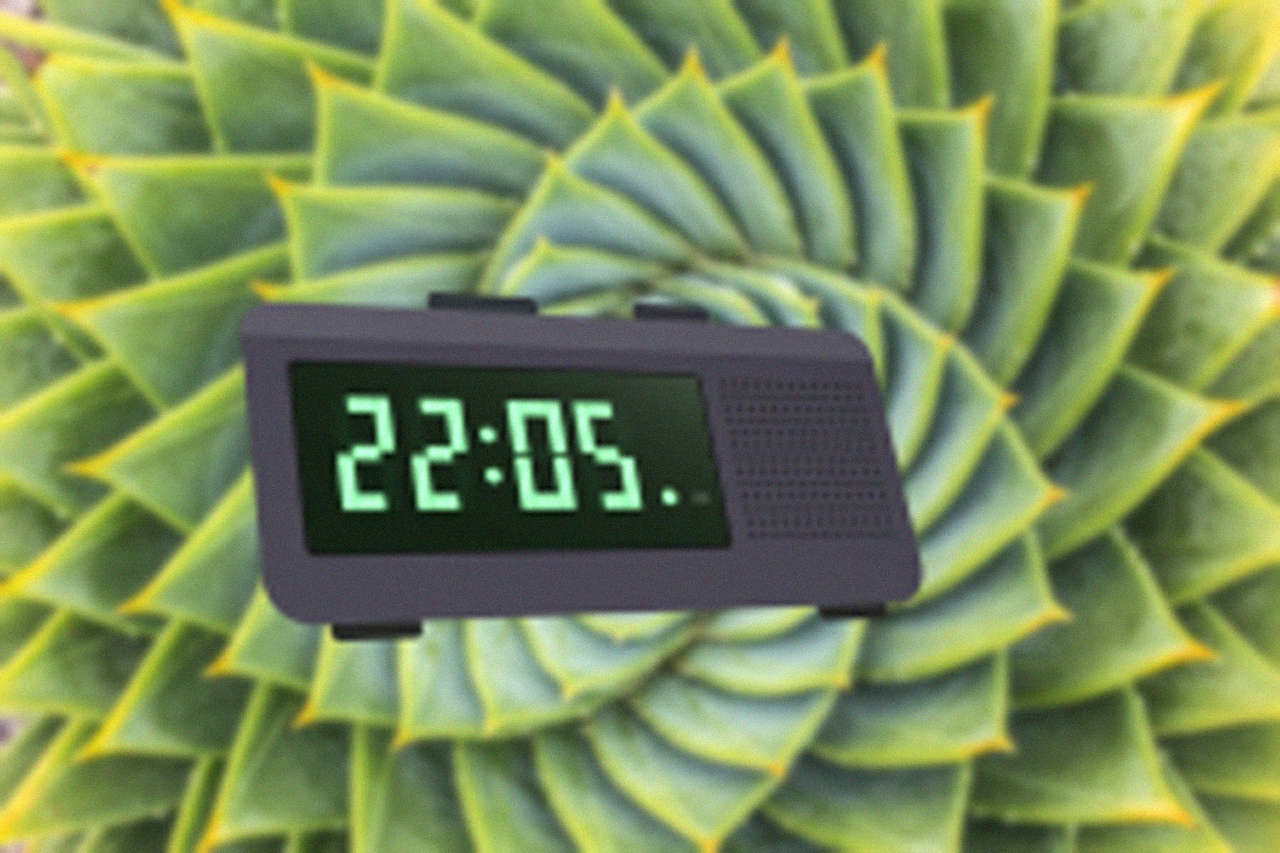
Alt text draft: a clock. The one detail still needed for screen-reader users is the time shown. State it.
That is 22:05
